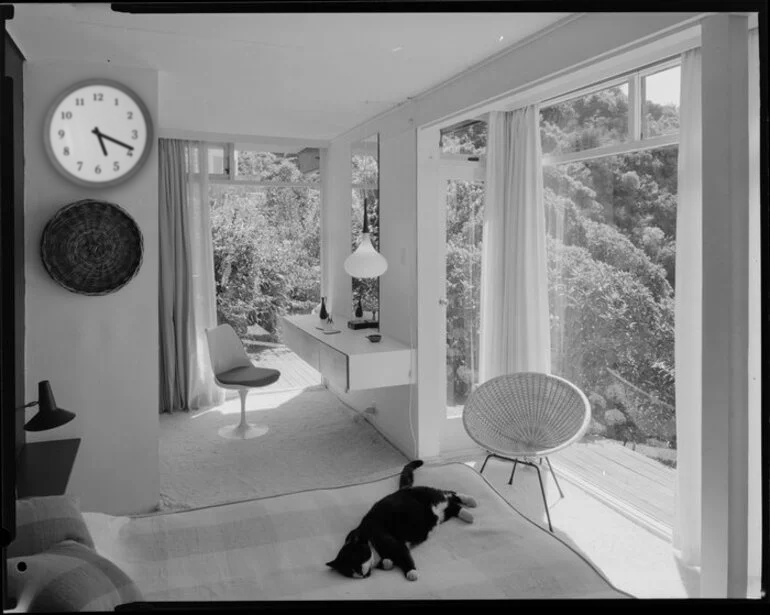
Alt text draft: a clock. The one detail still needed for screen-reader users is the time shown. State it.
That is 5:19
